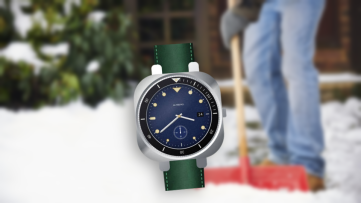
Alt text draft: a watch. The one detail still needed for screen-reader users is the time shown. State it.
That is 3:39
